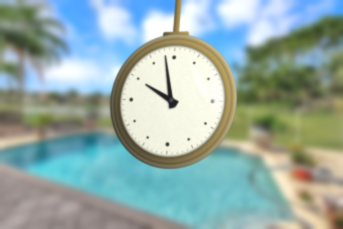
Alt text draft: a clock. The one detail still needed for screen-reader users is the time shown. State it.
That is 9:58
